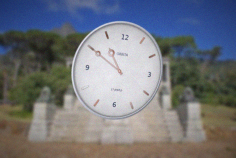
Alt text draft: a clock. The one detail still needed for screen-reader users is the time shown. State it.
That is 10:50
